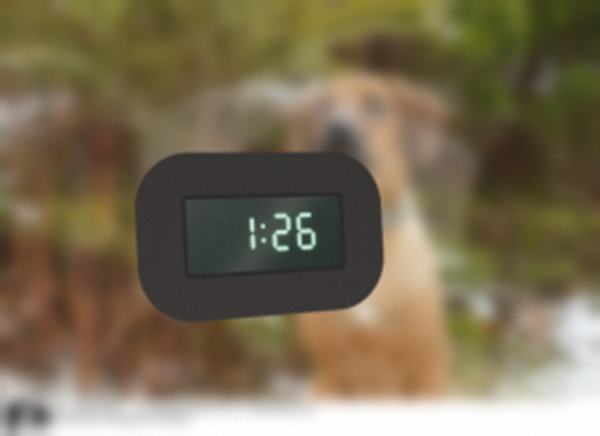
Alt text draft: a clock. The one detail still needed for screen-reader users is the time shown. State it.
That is 1:26
